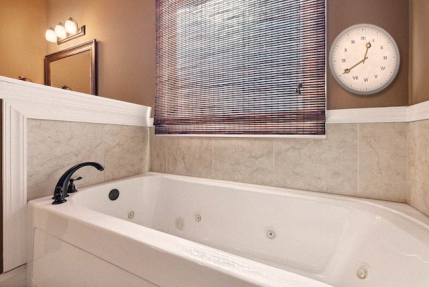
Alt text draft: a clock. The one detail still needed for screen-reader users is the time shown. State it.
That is 12:40
